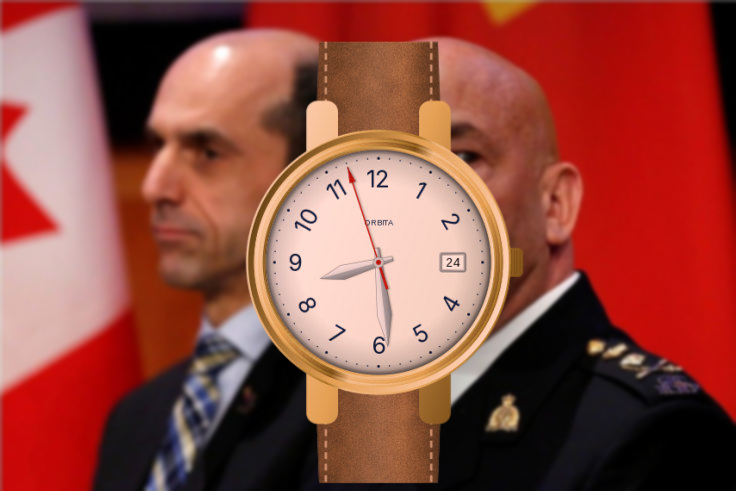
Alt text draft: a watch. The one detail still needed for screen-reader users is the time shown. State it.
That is 8:28:57
